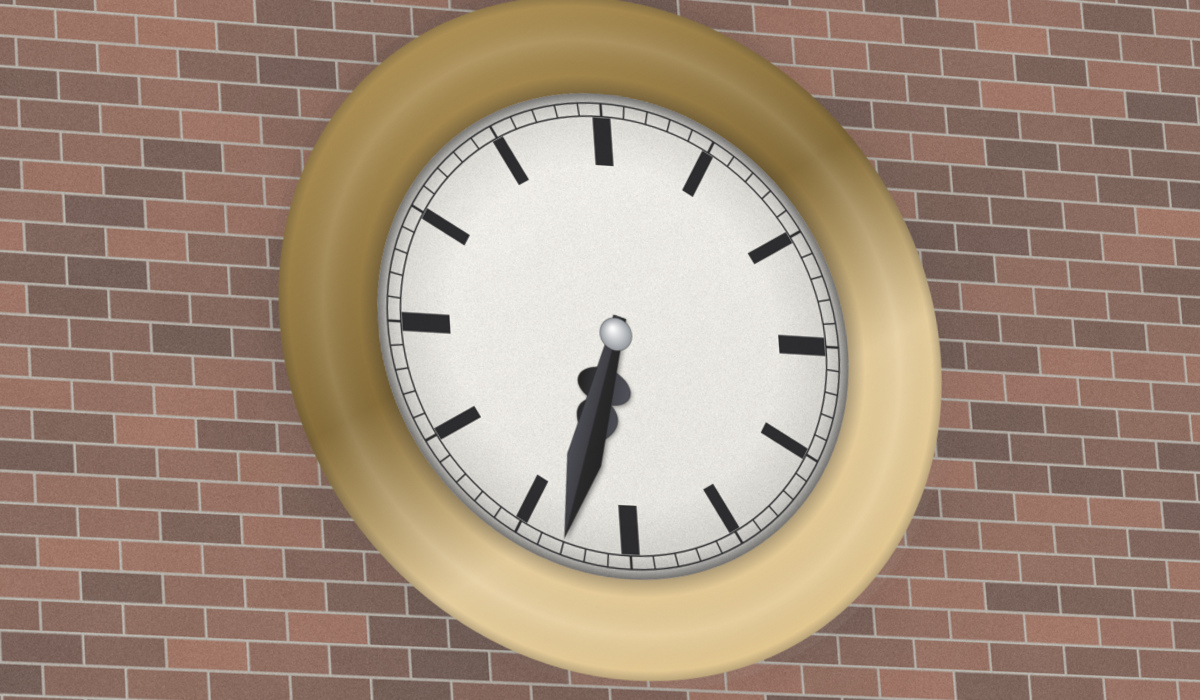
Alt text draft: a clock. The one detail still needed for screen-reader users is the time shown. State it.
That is 6:33
